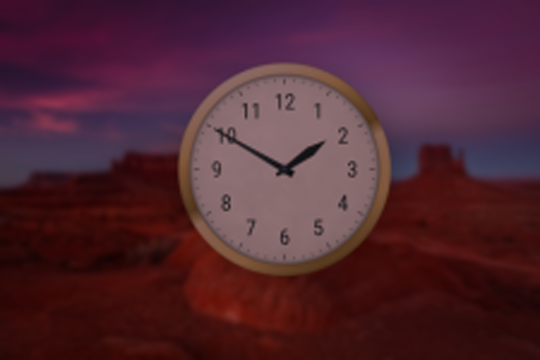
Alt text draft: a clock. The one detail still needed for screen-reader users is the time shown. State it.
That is 1:50
